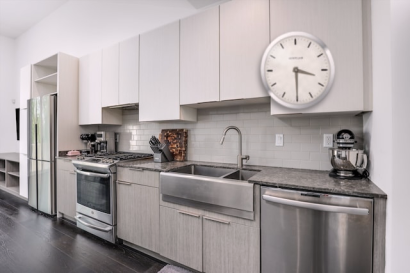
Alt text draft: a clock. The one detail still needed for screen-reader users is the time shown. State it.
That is 3:30
